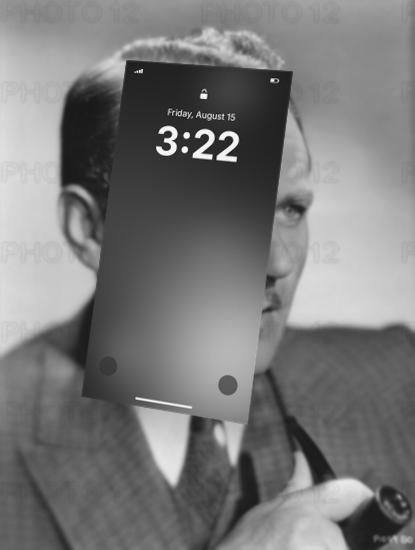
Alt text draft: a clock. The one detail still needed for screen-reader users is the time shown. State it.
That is 3:22
